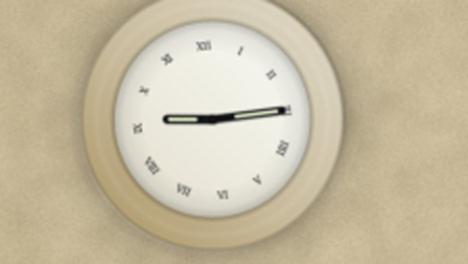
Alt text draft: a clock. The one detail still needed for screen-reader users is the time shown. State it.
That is 9:15
